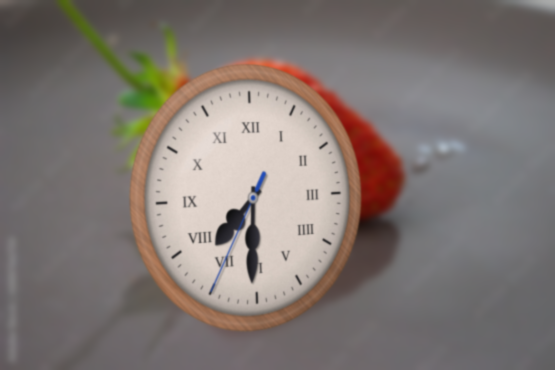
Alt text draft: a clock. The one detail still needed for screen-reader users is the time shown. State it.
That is 7:30:35
